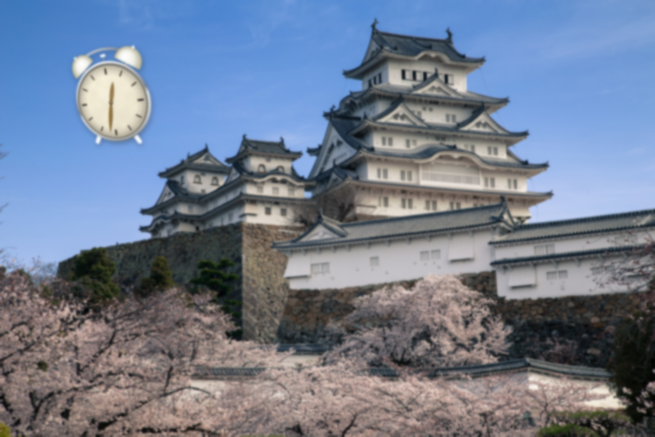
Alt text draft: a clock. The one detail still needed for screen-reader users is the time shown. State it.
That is 12:32
